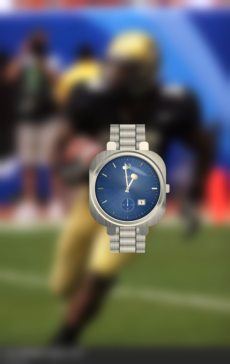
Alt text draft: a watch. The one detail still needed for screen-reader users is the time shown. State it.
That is 12:59
